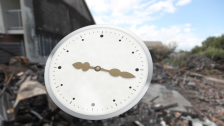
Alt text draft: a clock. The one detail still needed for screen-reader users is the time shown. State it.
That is 9:17
